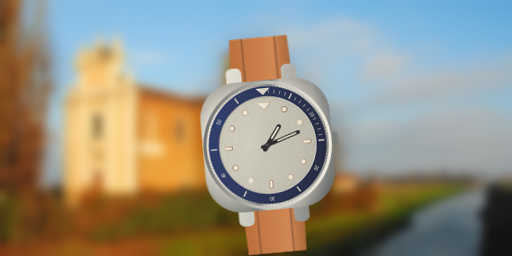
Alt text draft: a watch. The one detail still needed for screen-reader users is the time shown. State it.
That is 1:12
